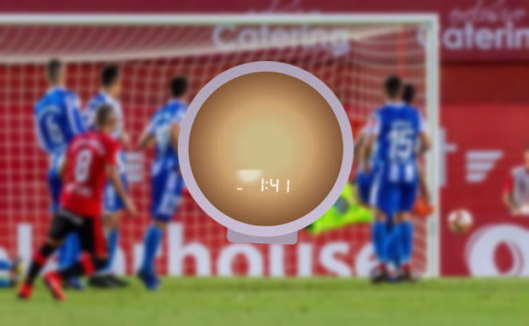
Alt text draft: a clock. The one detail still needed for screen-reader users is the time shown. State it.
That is 1:41
